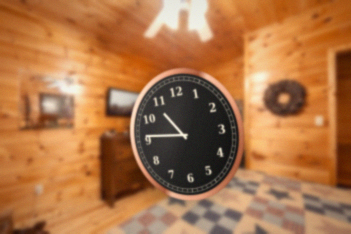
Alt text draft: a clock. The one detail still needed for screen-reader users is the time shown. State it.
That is 10:46
